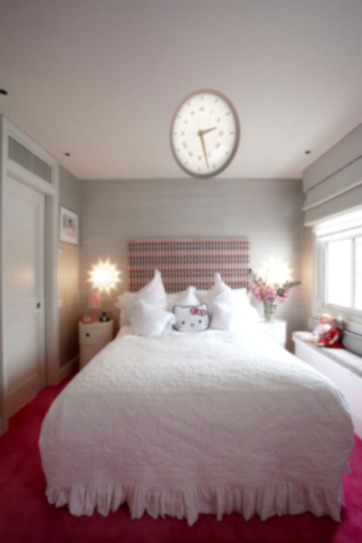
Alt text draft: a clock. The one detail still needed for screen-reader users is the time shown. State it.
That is 2:27
